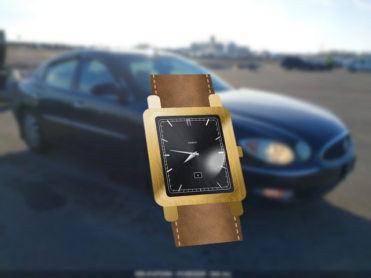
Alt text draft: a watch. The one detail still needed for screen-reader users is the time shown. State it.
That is 7:47
